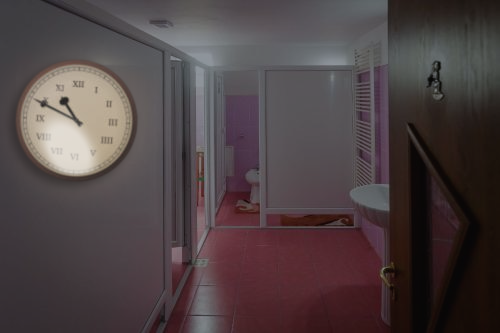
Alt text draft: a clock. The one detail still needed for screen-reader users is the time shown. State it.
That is 10:49
